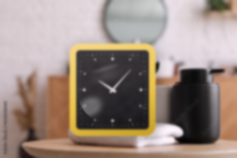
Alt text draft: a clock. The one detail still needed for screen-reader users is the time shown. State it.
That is 10:07
